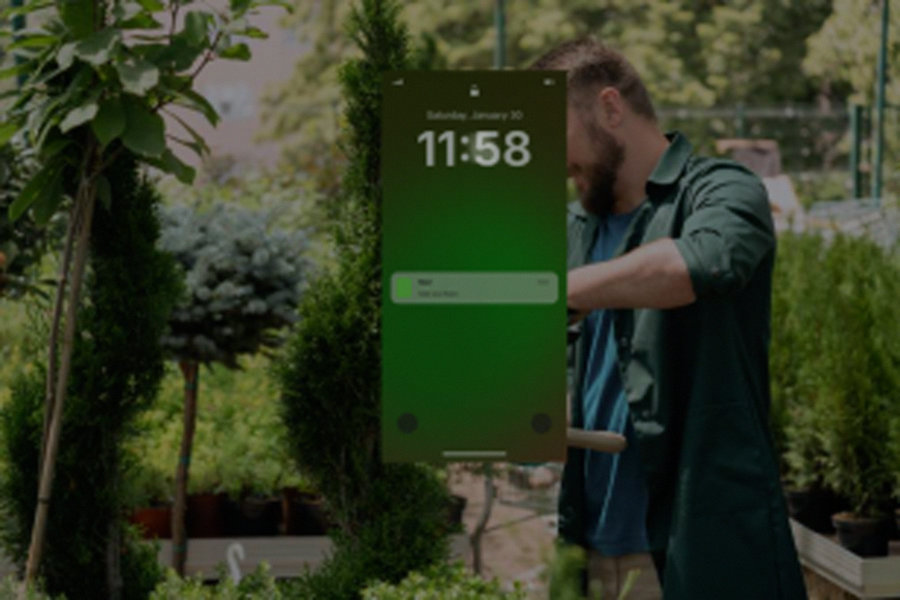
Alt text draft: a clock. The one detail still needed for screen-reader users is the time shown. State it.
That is 11:58
